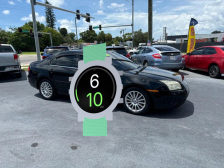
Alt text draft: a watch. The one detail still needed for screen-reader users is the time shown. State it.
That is 6:10
